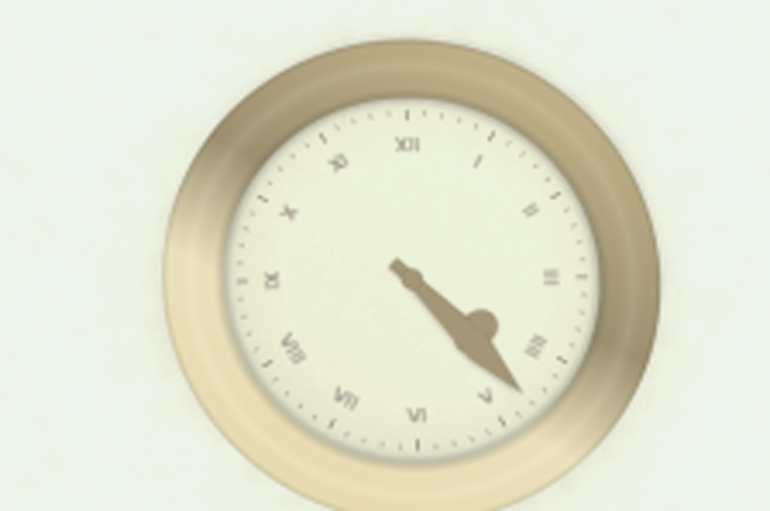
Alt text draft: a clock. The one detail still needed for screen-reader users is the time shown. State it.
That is 4:23
